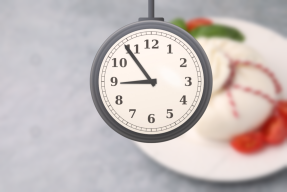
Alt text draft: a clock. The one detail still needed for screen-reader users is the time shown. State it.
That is 8:54
